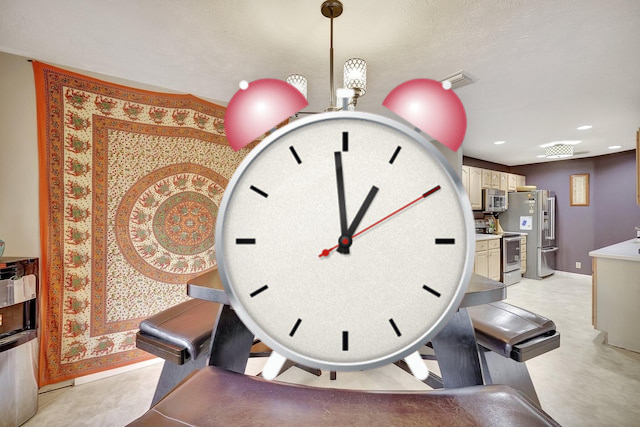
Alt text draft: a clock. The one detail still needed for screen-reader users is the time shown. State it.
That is 12:59:10
